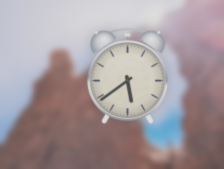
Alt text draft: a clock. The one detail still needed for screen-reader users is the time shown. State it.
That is 5:39
